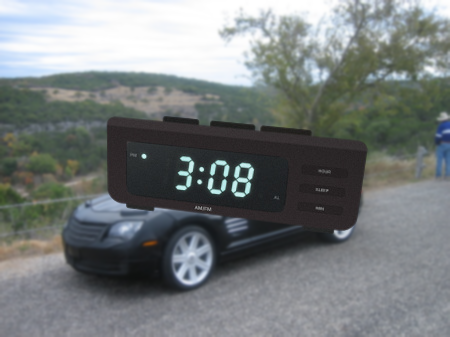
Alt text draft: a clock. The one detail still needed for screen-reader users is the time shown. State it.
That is 3:08
